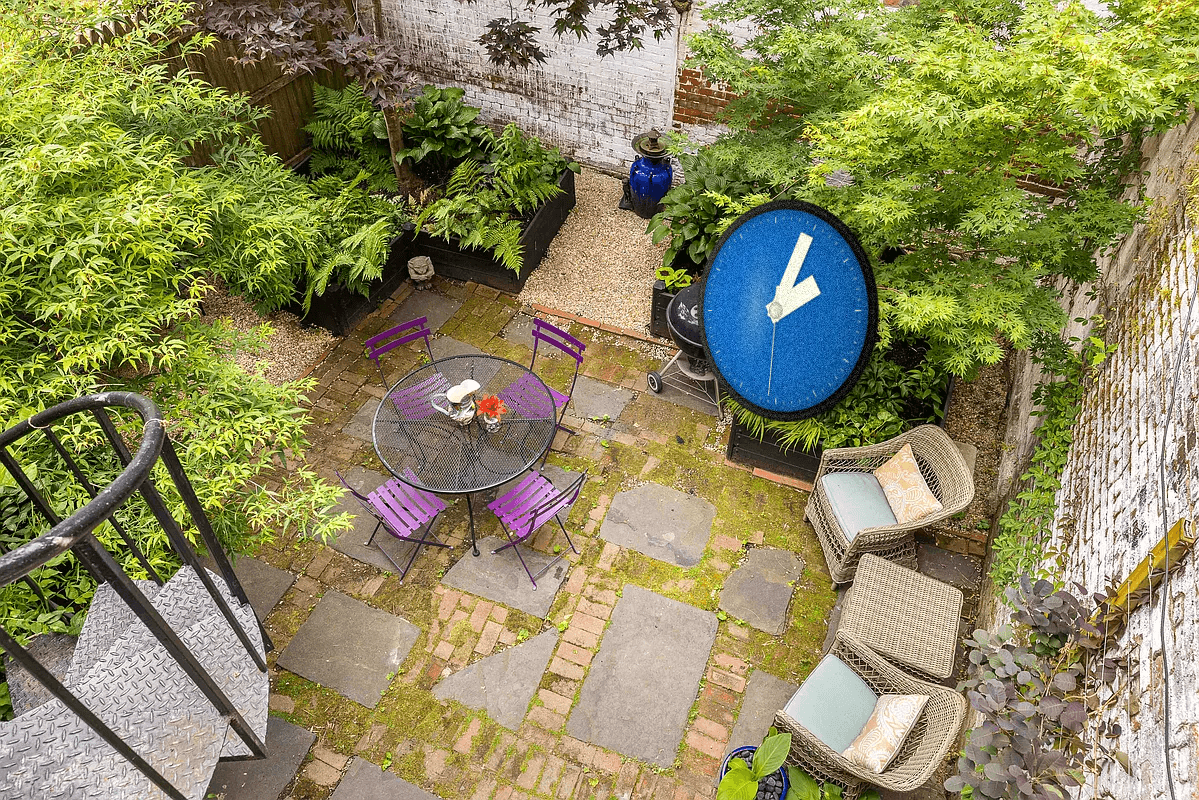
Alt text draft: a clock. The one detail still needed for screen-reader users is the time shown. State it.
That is 2:04:31
